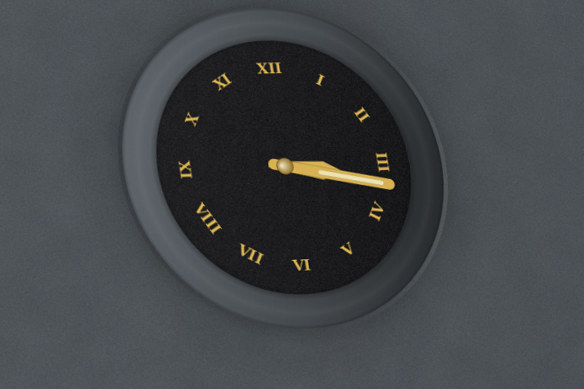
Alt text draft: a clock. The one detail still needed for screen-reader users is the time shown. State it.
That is 3:17
